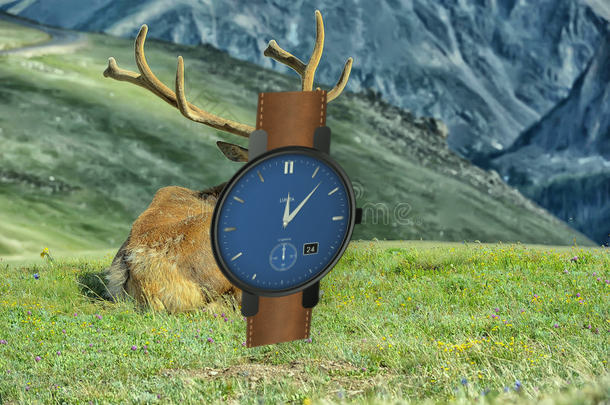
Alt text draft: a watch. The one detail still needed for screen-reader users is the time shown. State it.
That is 12:07
